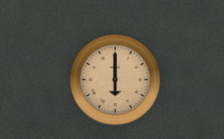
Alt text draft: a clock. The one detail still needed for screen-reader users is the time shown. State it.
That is 6:00
